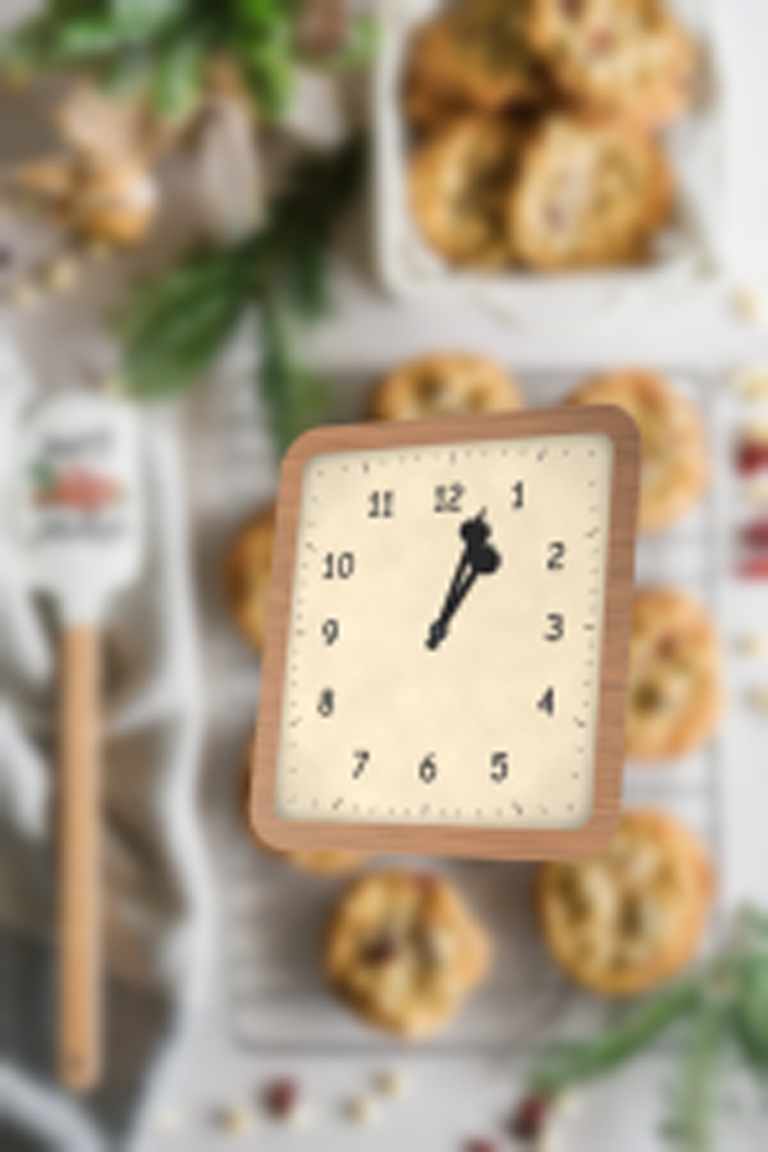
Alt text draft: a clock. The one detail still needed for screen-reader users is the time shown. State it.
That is 1:03
